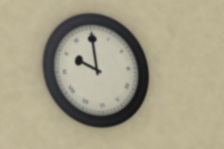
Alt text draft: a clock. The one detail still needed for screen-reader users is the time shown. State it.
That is 10:00
